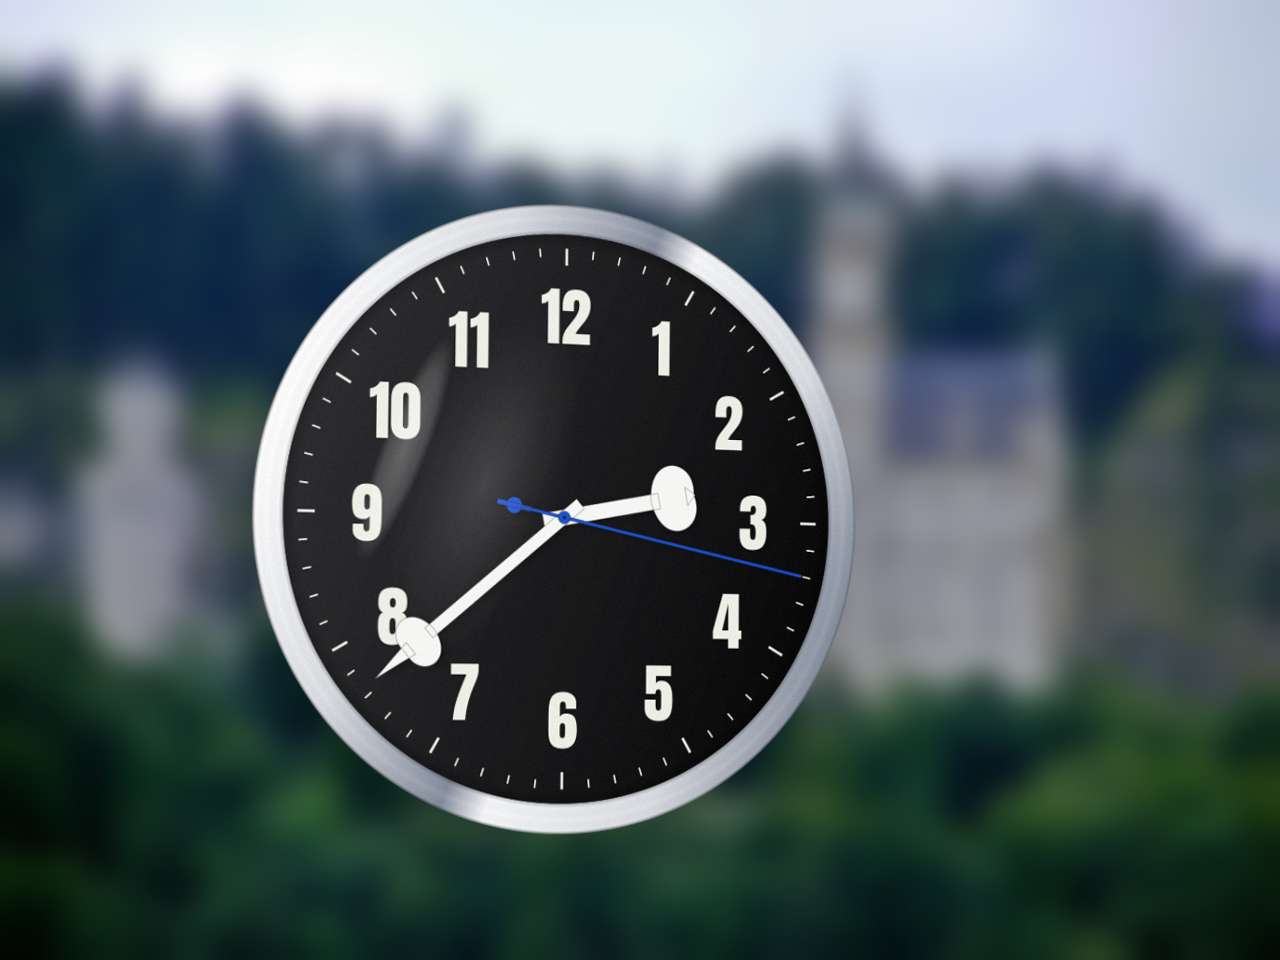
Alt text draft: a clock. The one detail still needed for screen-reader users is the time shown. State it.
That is 2:38:17
